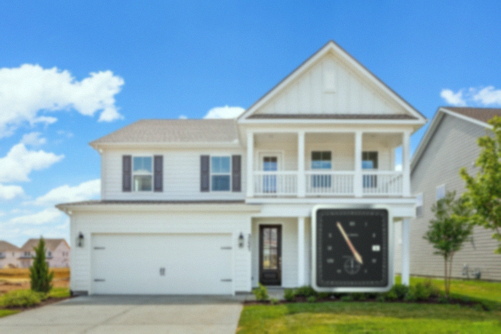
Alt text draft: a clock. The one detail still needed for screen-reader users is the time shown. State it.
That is 4:55
